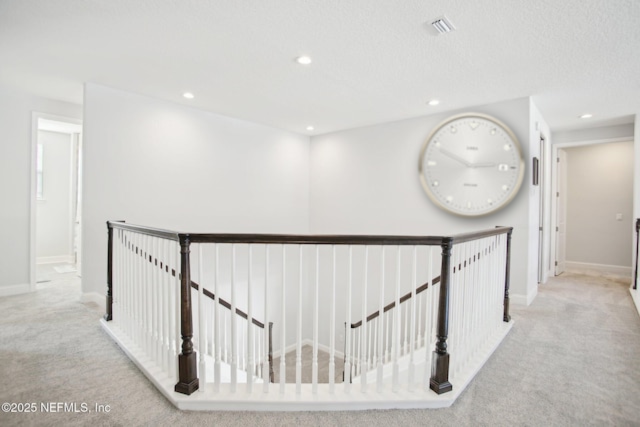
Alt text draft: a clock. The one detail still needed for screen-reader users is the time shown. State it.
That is 2:49
